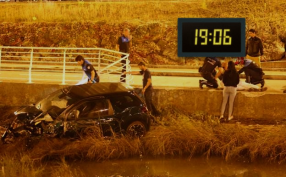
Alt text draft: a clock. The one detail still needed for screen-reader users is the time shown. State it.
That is 19:06
